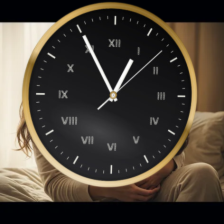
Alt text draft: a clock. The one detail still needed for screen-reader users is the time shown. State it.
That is 12:55:08
